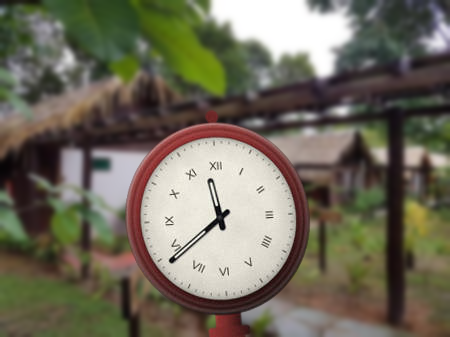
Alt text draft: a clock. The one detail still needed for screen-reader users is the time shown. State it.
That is 11:39
